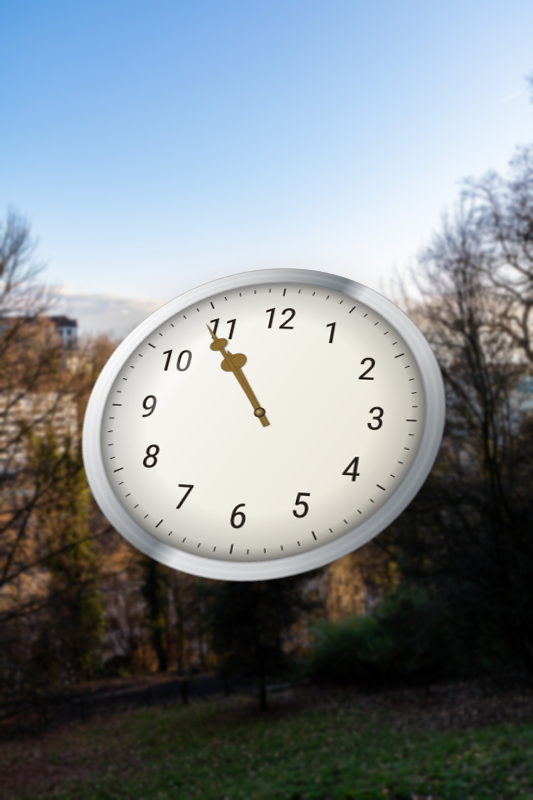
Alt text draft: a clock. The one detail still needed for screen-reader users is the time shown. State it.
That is 10:54
